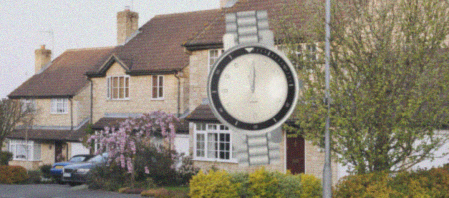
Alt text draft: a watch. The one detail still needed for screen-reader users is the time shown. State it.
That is 12:01
